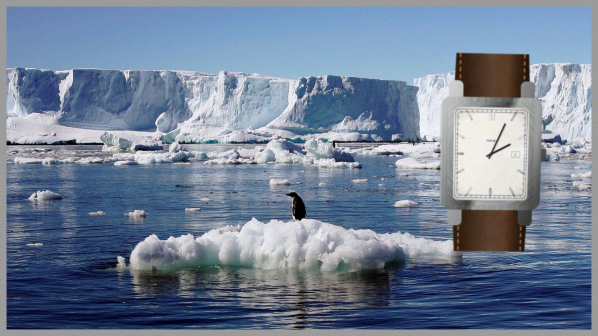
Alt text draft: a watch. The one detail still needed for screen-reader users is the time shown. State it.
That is 2:04
